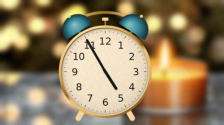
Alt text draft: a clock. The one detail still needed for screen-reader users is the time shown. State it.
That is 4:55
